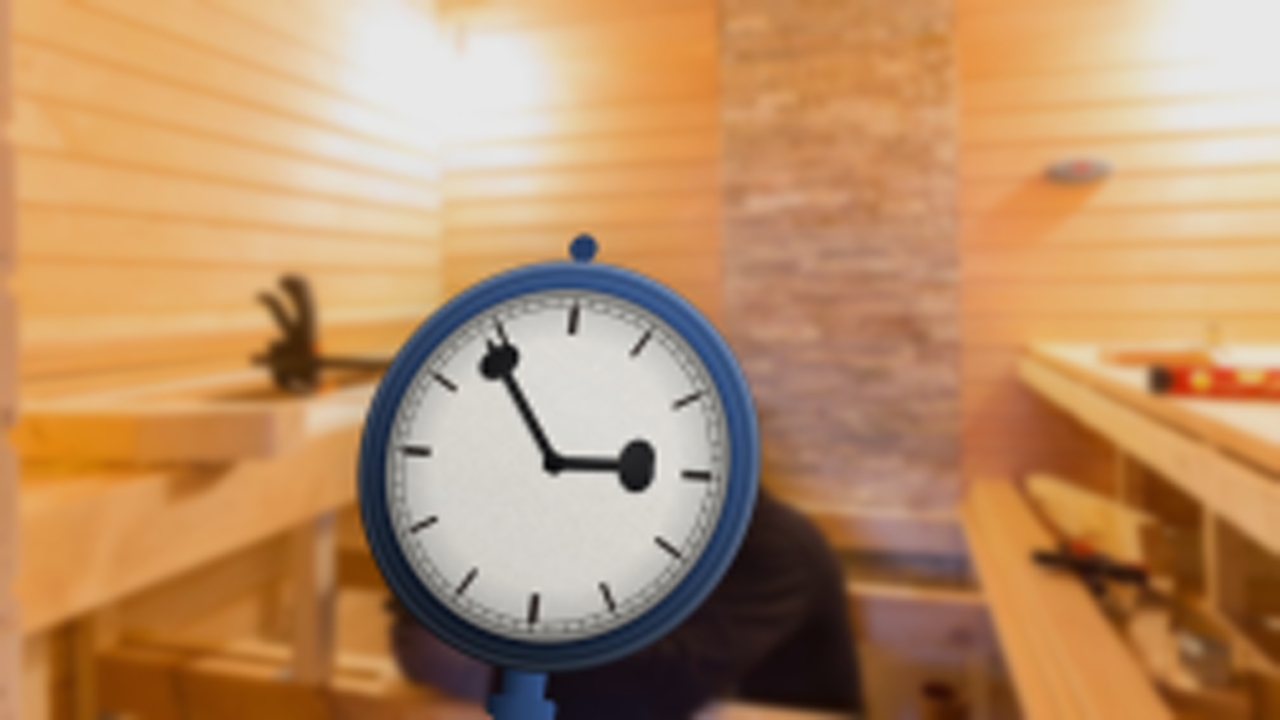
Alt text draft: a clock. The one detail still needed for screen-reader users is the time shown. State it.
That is 2:54
